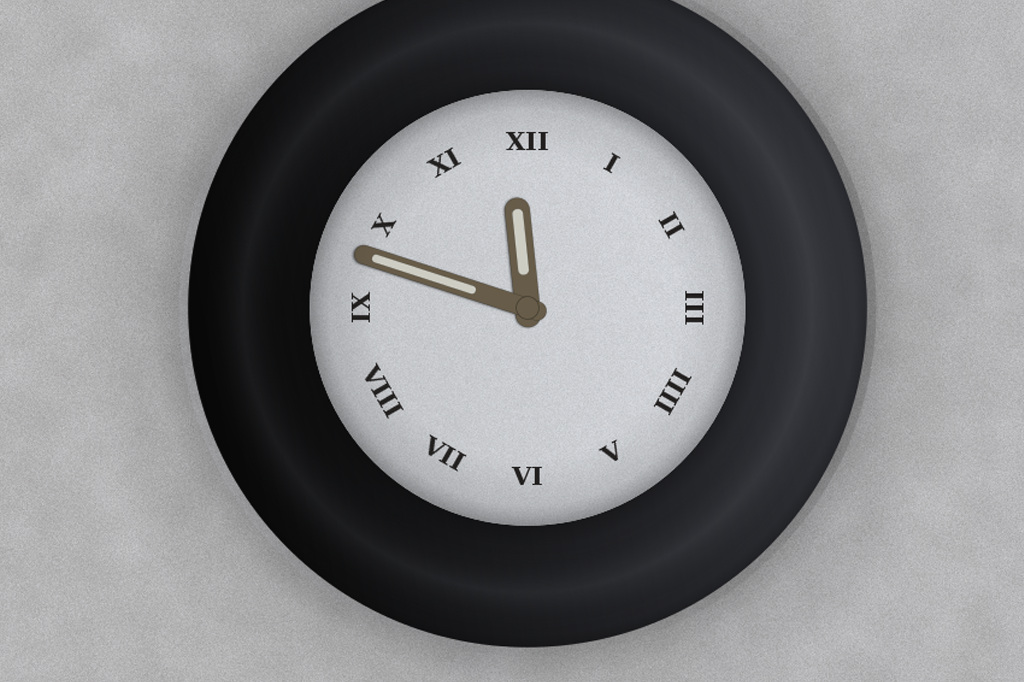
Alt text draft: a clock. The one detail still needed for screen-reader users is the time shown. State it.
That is 11:48
